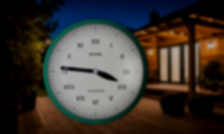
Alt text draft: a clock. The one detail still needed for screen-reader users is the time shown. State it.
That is 3:46
